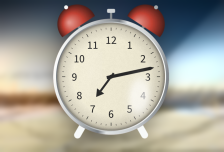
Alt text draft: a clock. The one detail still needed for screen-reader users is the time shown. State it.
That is 7:13
